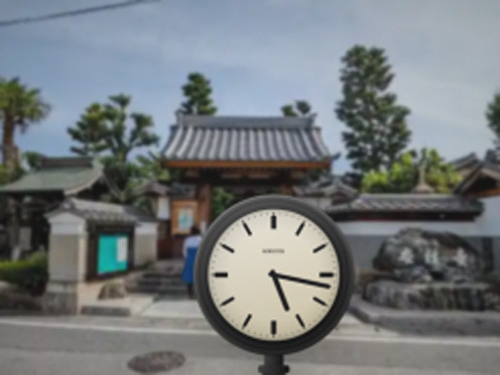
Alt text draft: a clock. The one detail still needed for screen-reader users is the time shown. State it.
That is 5:17
